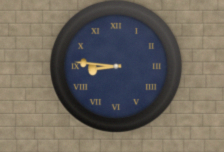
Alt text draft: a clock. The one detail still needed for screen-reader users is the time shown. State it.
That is 8:46
